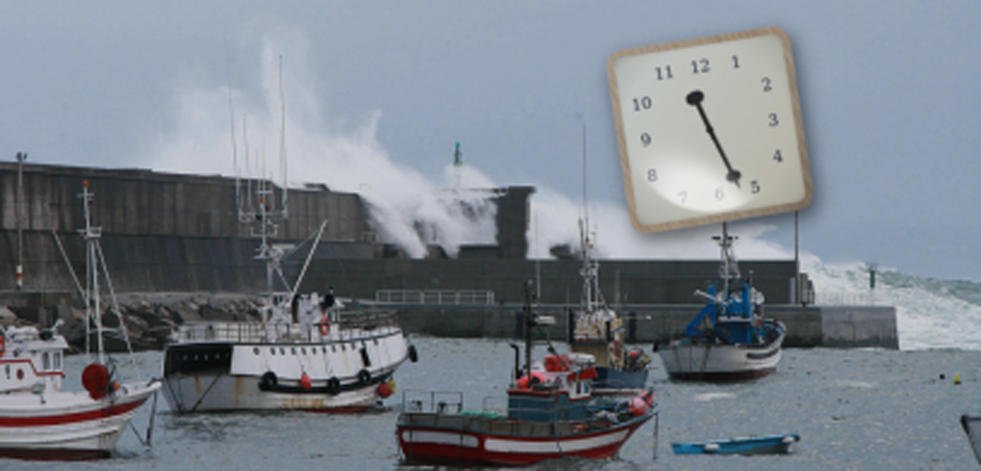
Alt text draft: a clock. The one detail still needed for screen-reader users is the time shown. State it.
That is 11:27
